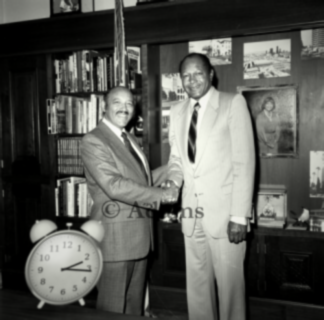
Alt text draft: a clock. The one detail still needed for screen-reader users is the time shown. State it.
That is 2:16
